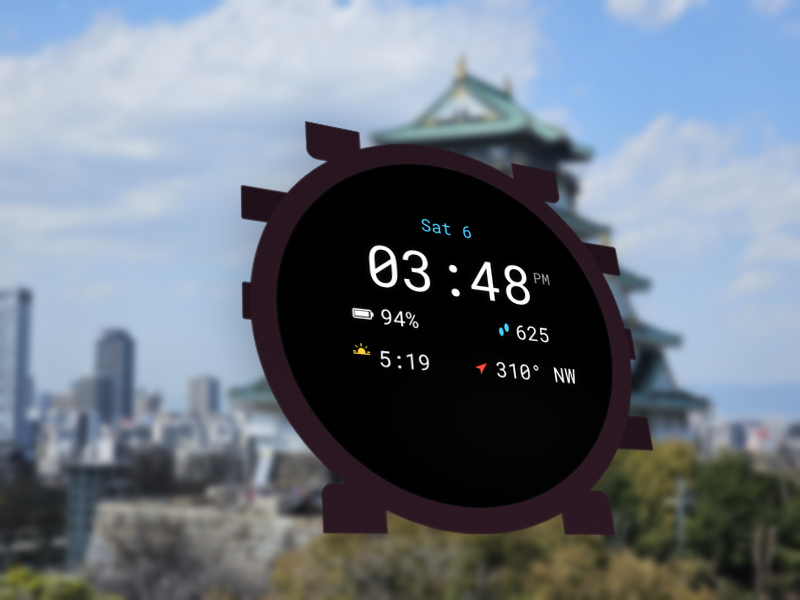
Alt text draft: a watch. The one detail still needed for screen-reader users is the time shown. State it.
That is 3:48
